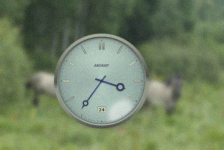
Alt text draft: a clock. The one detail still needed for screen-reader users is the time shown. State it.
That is 3:36
